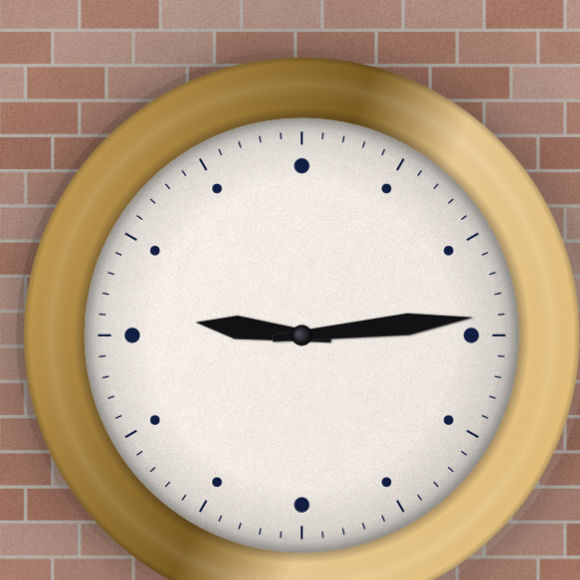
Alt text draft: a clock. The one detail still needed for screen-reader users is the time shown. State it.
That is 9:14
